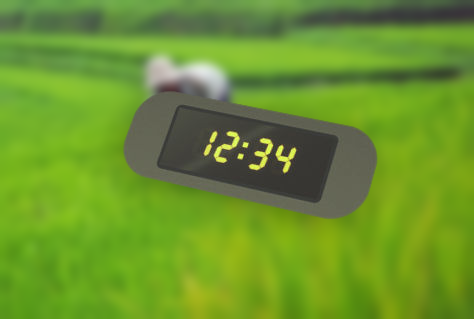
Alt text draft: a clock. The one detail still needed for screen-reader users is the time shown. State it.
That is 12:34
